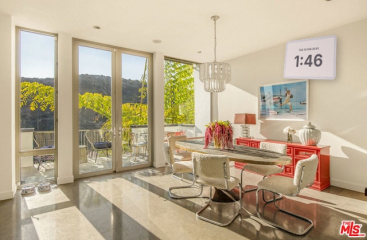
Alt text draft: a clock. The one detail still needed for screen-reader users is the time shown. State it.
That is 1:46
